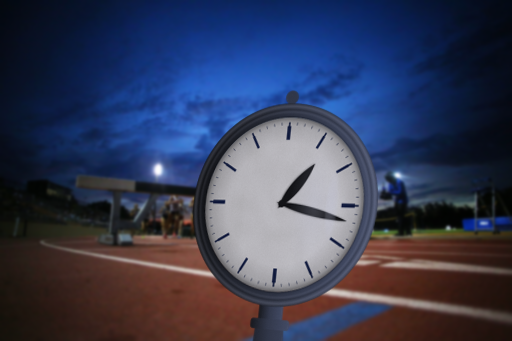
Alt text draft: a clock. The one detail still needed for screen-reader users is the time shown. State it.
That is 1:17
